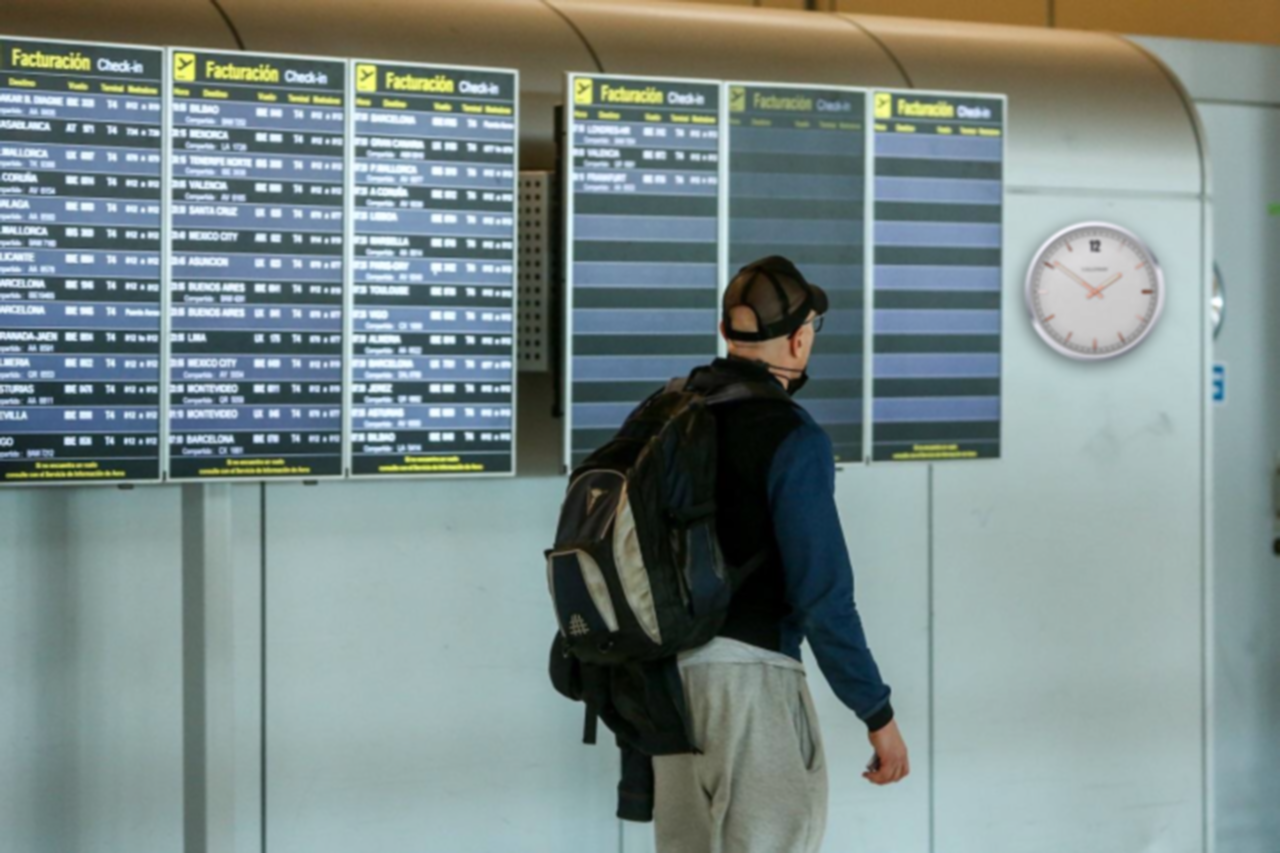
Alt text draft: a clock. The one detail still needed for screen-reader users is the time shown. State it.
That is 1:51
